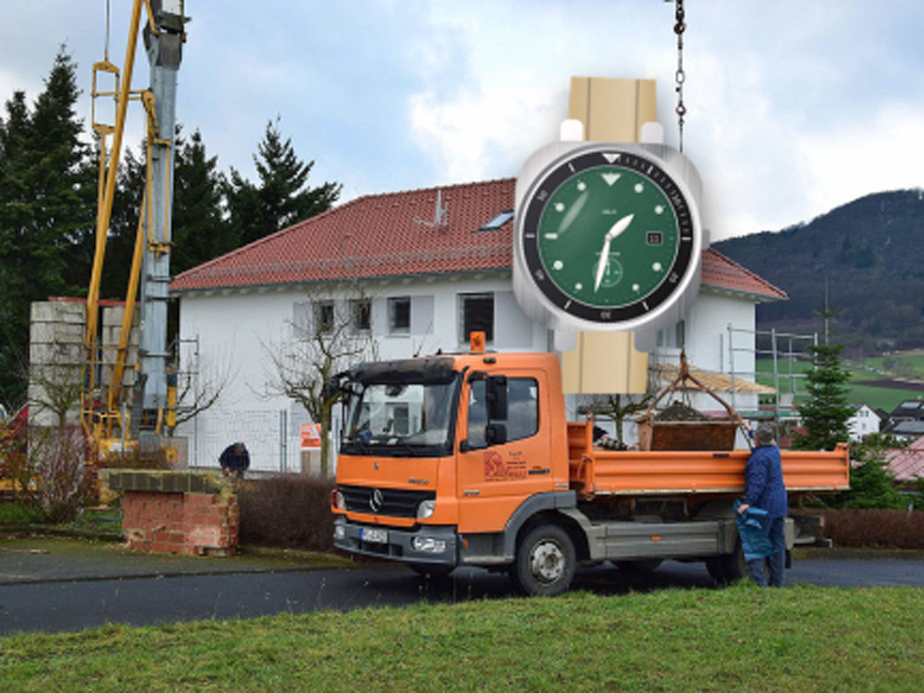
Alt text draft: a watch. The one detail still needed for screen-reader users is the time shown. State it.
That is 1:32
